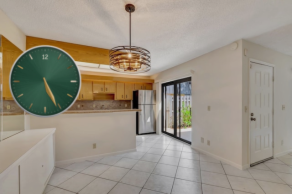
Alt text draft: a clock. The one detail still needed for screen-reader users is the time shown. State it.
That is 5:26
